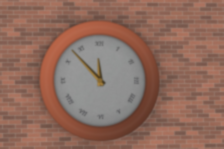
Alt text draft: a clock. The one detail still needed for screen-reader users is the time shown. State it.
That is 11:53
